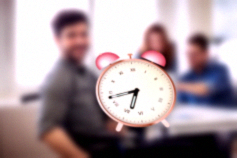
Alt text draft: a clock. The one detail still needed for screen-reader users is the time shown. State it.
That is 6:43
